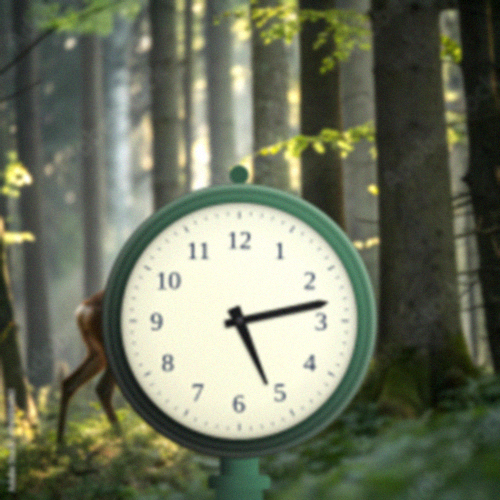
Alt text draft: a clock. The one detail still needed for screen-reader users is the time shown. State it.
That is 5:13
